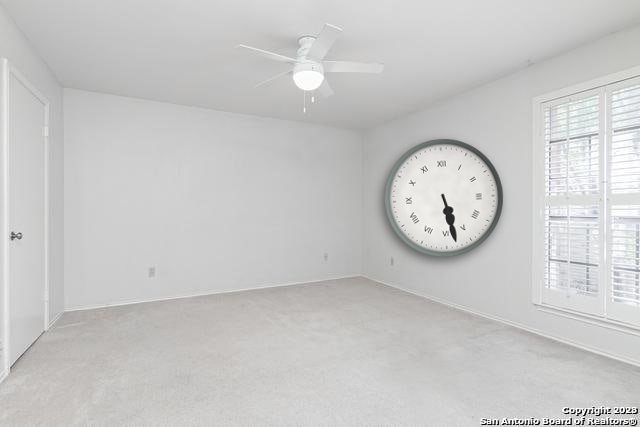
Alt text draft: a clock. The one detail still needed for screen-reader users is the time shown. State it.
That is 5:28
